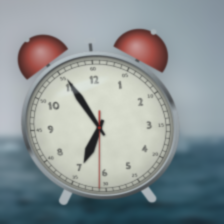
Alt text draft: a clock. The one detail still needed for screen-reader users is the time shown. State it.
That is 6:55:31
